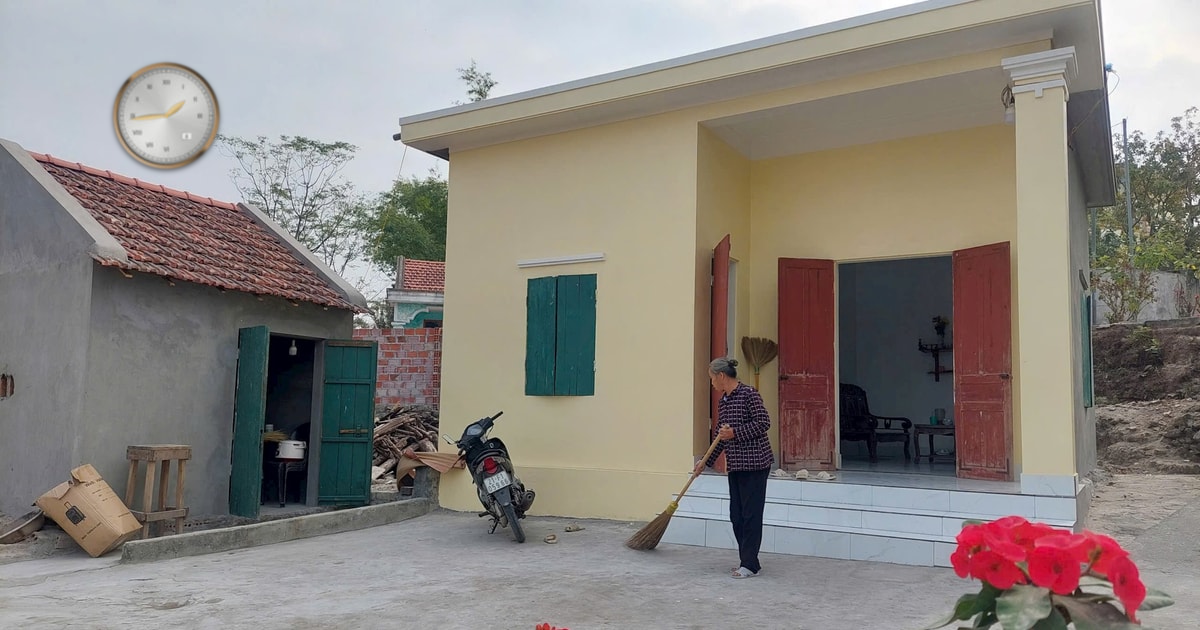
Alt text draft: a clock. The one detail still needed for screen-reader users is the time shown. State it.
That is 1:44
